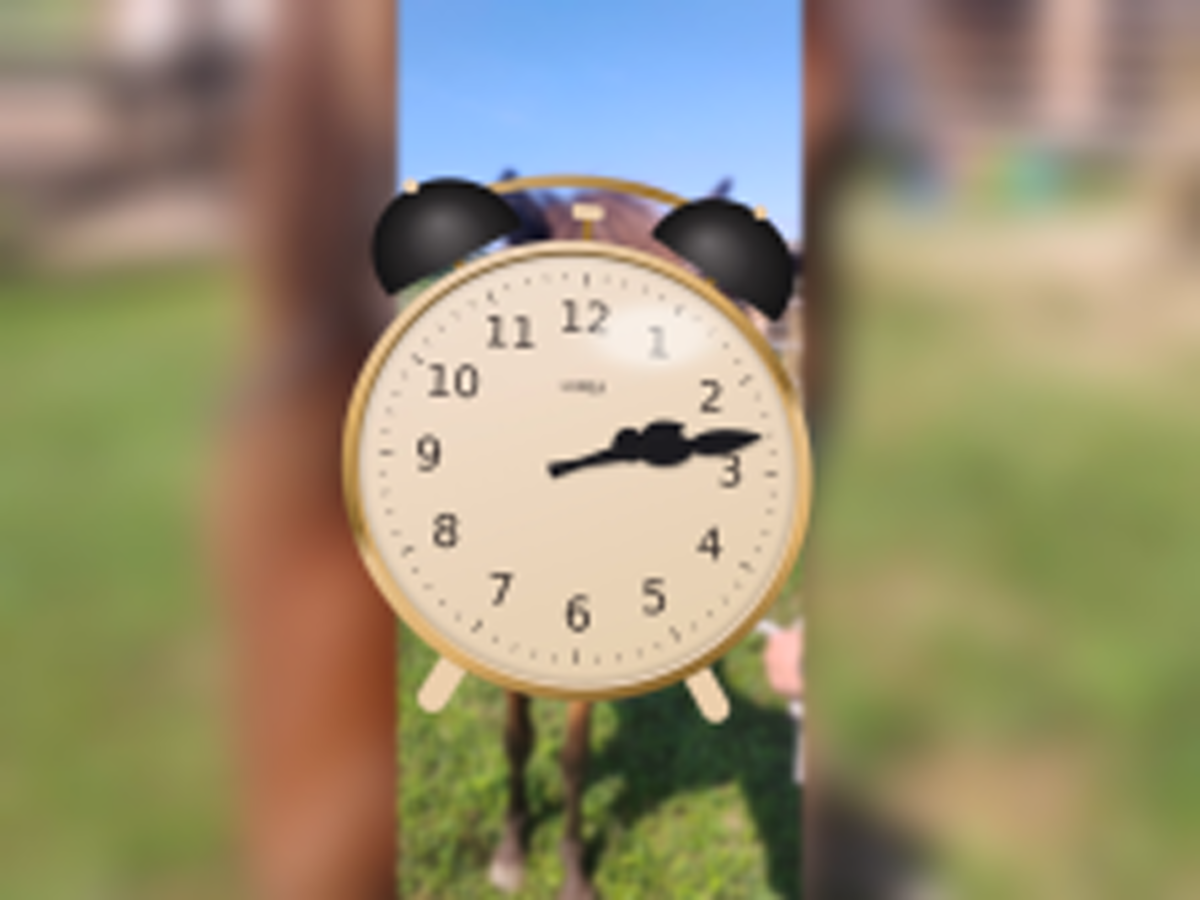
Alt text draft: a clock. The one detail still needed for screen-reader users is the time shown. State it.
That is 2:13
